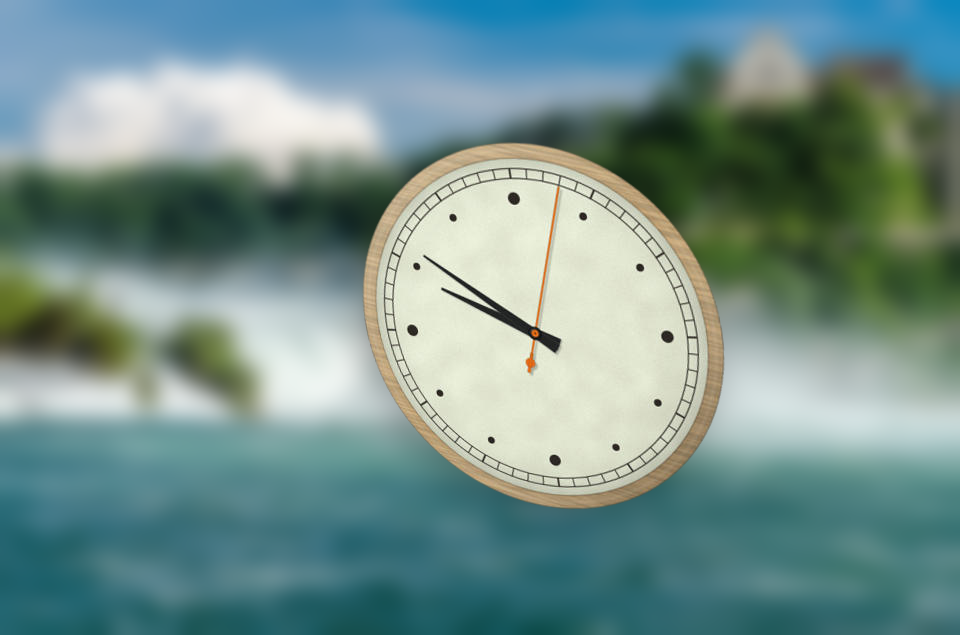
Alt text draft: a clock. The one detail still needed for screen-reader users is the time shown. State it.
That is 9:51:03
